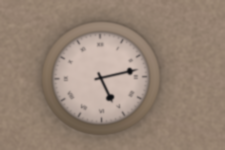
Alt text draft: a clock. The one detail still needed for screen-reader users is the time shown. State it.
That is 5:13
